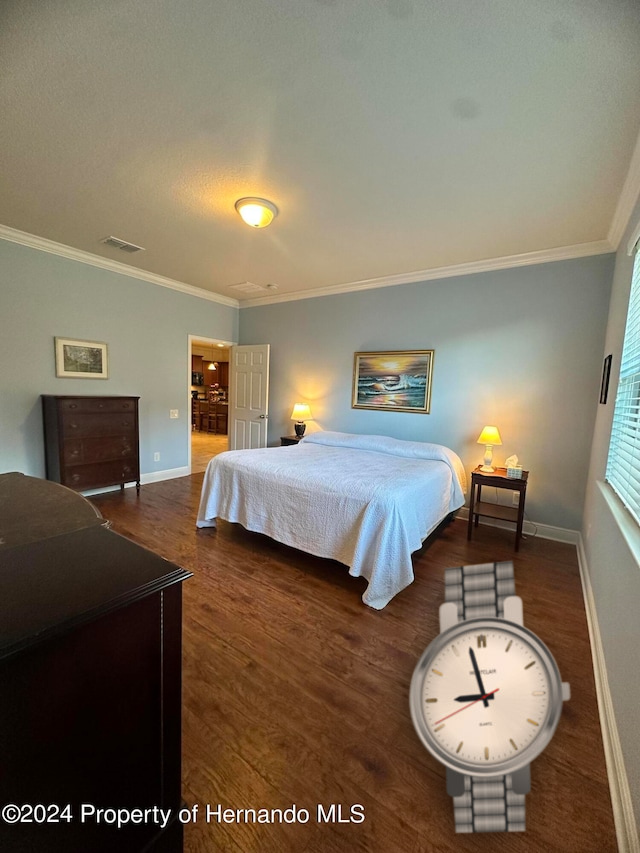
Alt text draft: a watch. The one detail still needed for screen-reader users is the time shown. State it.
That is 8:57:41
